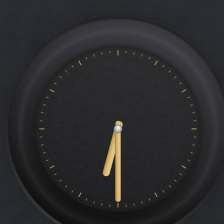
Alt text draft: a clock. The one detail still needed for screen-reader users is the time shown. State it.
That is 6:30
